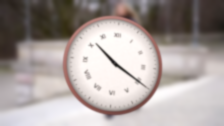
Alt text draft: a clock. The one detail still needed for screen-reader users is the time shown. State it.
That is 10:20
